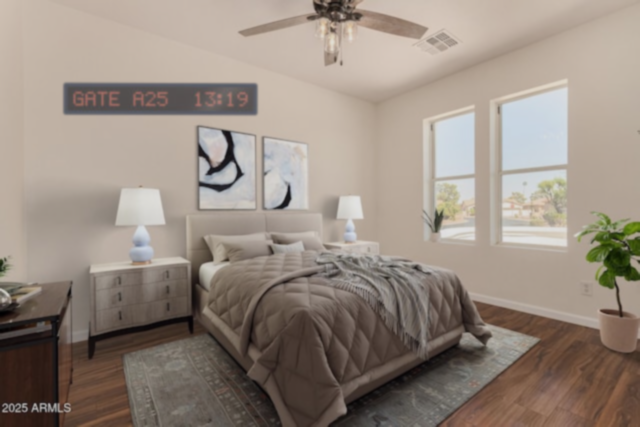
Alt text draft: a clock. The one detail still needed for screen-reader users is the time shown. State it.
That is 13:19
